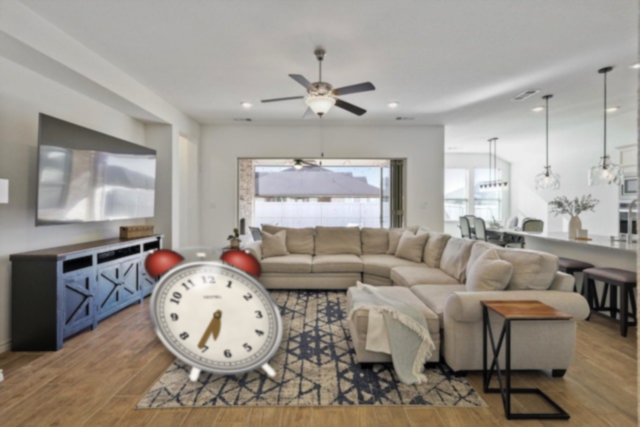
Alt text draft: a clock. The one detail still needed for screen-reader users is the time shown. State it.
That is 6:36
